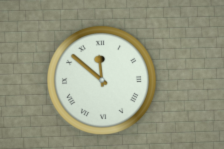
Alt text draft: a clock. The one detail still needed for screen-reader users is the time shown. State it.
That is 11:52
